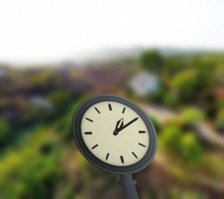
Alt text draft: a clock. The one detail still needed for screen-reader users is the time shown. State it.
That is 1:10
